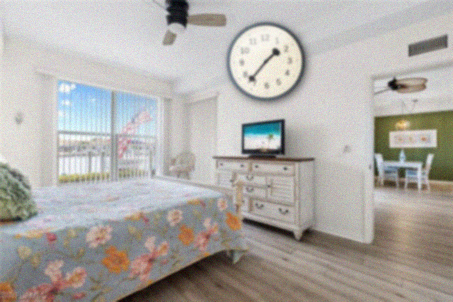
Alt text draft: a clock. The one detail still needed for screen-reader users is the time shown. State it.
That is 1:37
